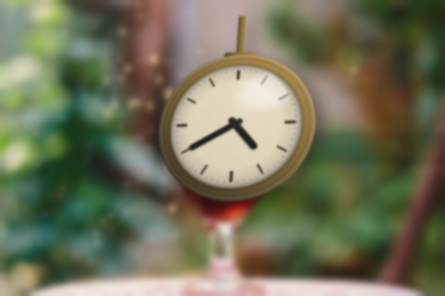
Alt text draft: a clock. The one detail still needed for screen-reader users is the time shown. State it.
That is 4:40
